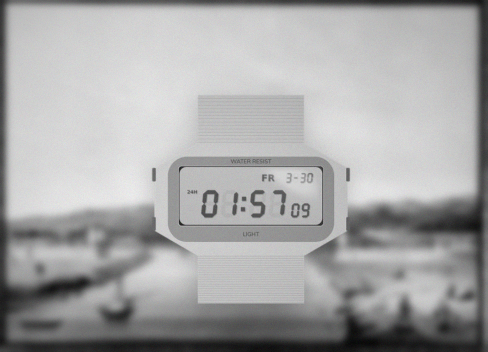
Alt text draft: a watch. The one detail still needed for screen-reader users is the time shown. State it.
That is 1:57:09
